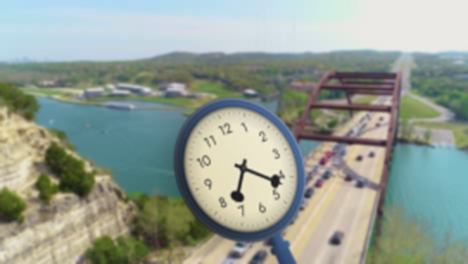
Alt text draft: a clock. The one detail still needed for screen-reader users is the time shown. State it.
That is 7:22
